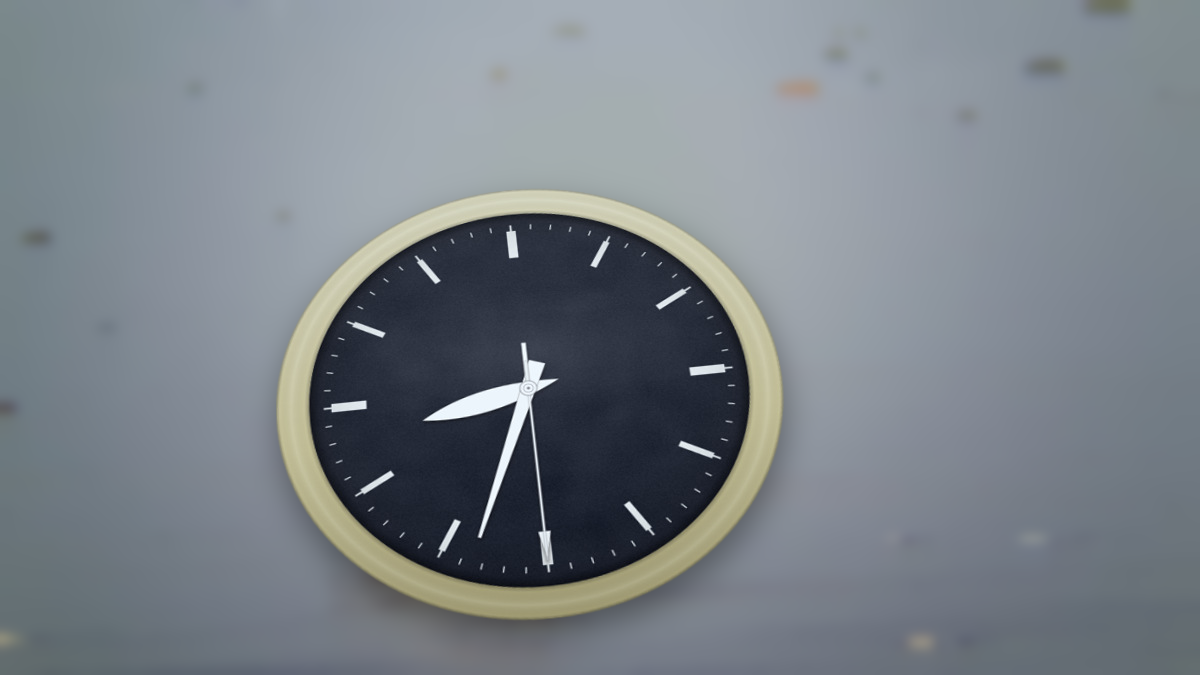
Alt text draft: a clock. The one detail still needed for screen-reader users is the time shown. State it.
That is 8:33:30
